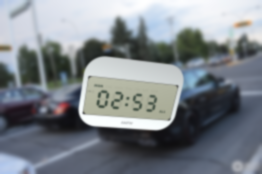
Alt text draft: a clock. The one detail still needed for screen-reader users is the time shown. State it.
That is 2:53
